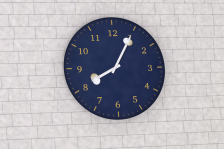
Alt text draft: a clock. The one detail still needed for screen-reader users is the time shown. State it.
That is 8:05
